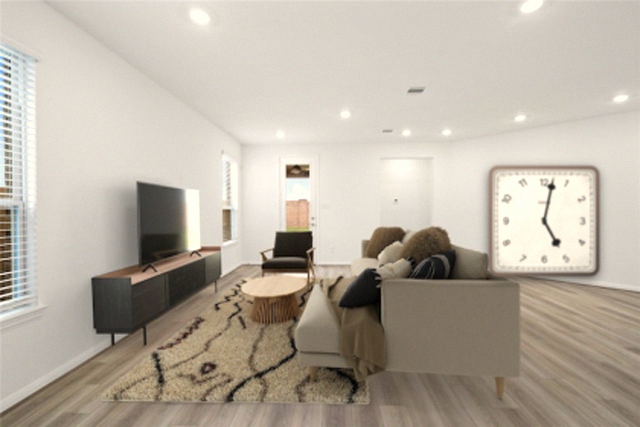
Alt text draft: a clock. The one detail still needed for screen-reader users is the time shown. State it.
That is 5:02
